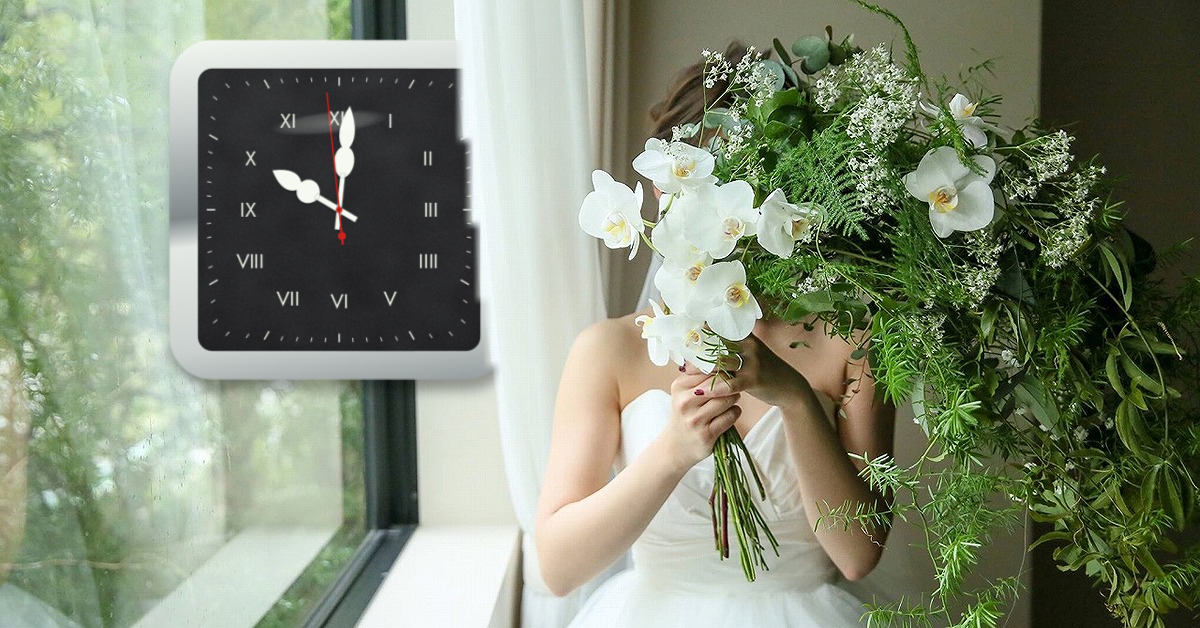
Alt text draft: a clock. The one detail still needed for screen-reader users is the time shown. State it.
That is 10:00:59
